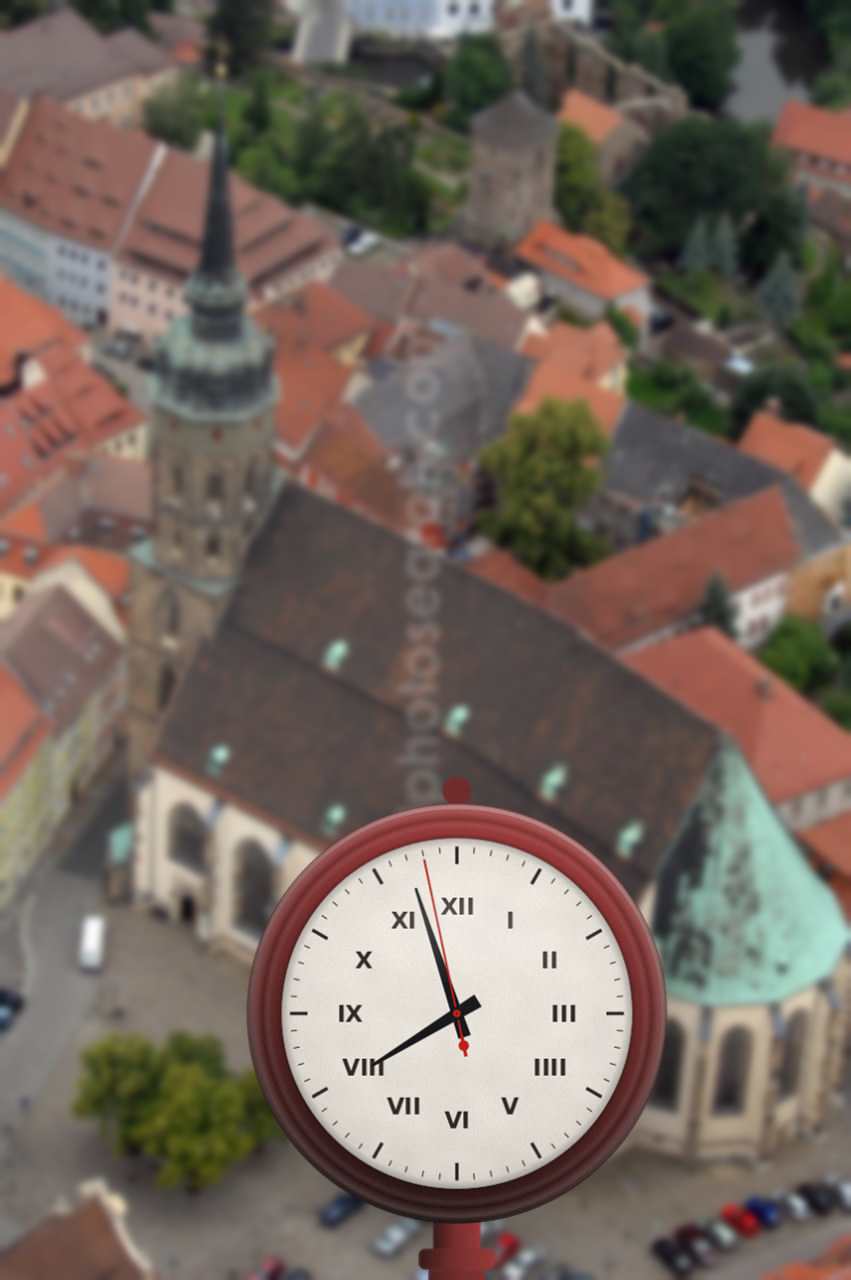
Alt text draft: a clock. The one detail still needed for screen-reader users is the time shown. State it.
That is 7:56:58
